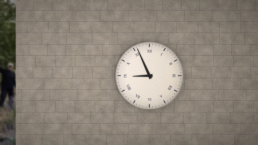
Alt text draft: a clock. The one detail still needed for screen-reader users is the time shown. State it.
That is 8:56
